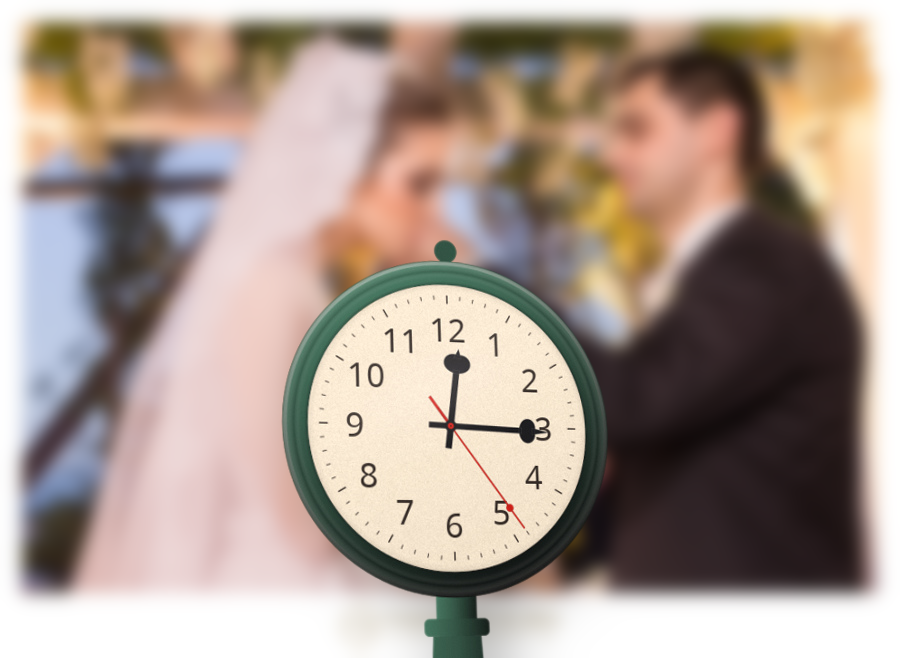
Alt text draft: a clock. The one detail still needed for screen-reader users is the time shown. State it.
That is 12:15:24
